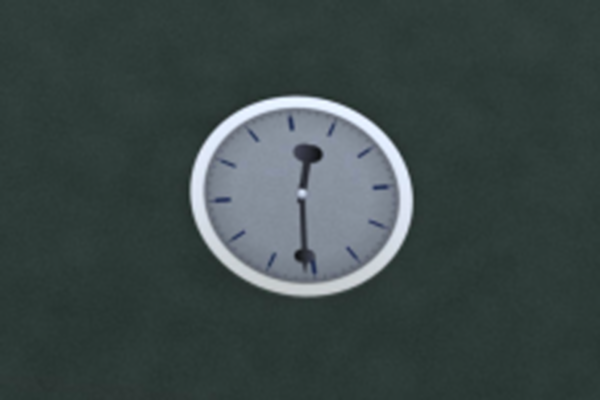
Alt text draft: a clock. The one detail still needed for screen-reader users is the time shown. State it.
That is 12:31
